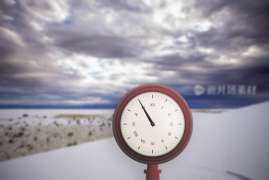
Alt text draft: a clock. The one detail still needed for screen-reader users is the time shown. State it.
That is 10:55
